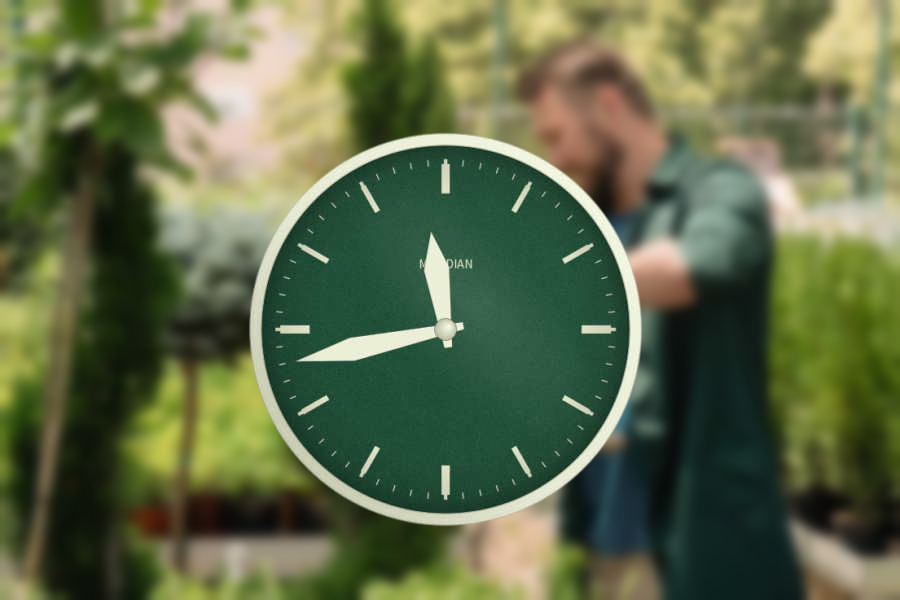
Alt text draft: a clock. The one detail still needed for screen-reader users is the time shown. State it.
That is 11:43
